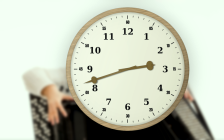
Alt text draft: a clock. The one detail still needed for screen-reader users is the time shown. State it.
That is 2:42
